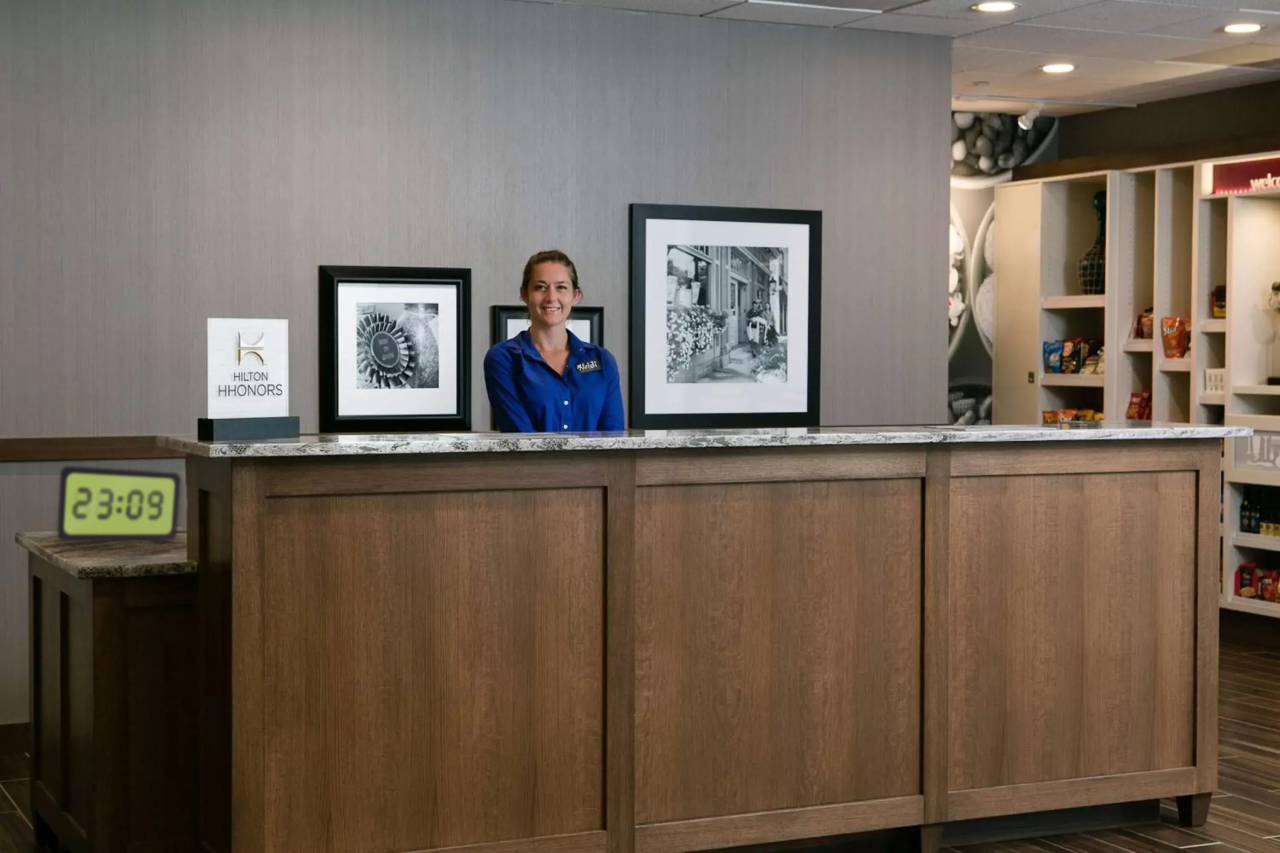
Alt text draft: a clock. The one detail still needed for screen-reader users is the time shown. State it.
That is 23:09
